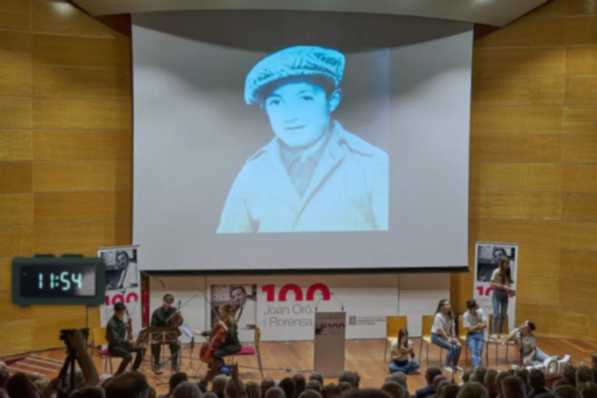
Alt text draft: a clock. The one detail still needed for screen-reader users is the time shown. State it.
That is 11:54
